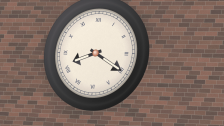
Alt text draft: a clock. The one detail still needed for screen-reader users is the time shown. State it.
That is 8:20
